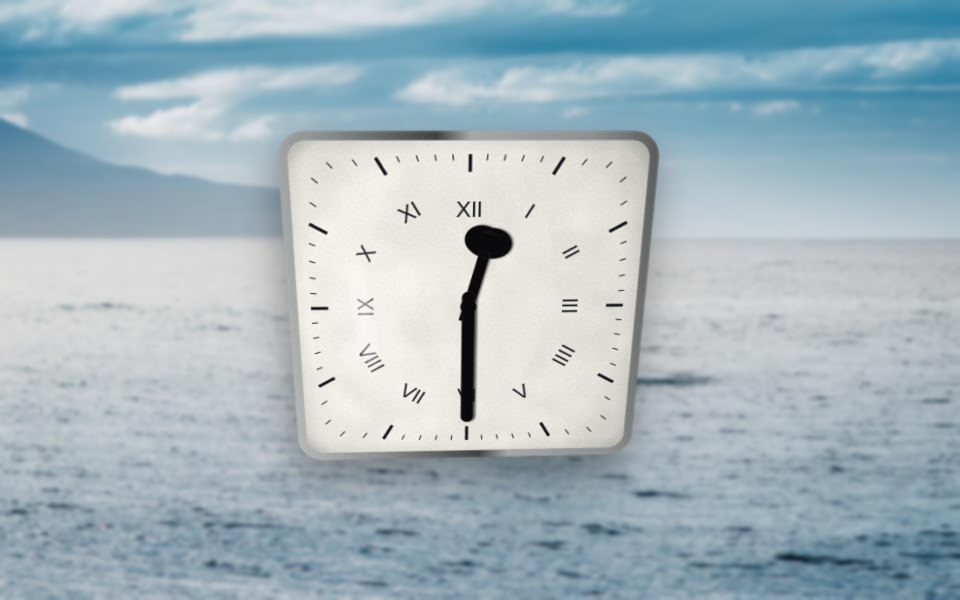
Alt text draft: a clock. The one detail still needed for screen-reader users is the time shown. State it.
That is 12:30
